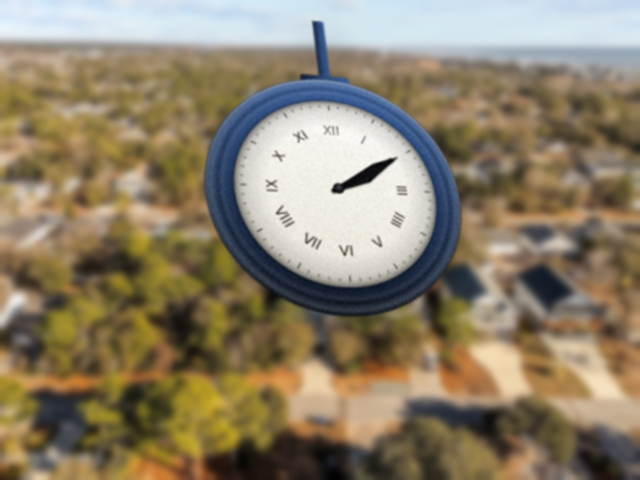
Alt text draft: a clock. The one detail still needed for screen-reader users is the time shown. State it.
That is 2:10
